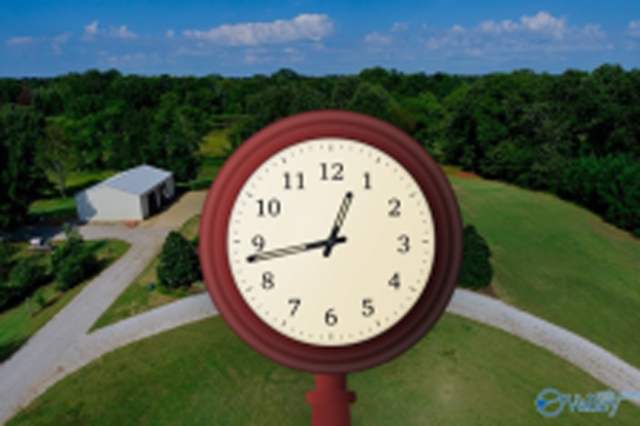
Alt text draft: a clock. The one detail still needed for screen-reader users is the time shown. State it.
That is 12:43
